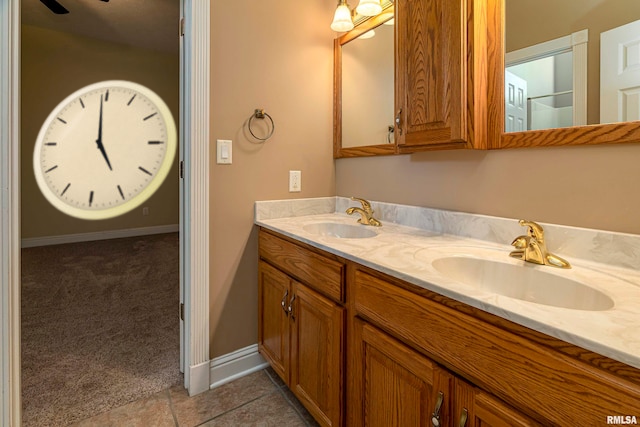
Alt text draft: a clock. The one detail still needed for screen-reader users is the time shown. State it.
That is 4:59
